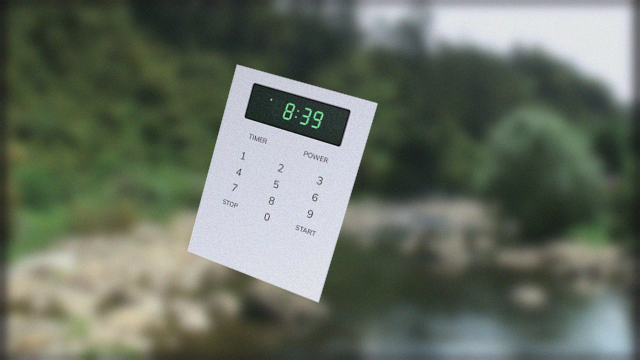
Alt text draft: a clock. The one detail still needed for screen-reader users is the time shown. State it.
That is 8:39
